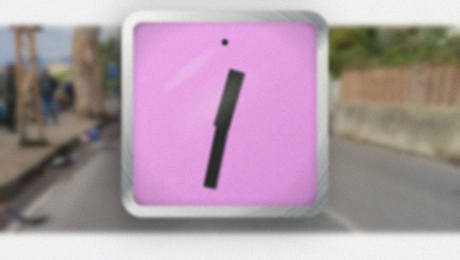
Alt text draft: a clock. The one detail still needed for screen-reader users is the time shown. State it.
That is 12:32
